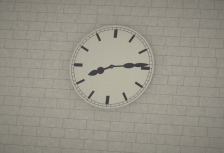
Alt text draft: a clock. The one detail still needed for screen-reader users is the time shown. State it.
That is 8:14
